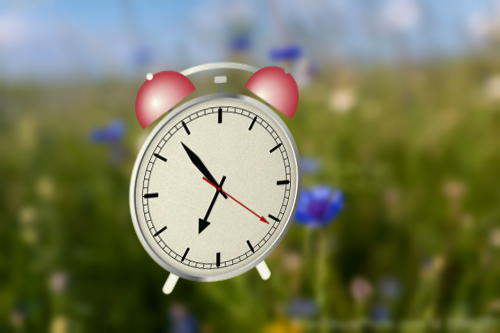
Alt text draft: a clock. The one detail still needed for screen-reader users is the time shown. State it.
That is 6:53:21
